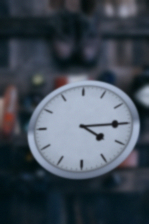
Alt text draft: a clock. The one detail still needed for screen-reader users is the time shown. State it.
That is 4:15
